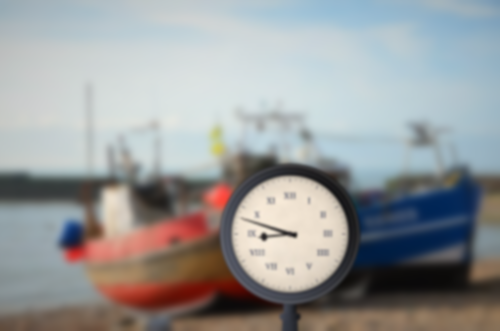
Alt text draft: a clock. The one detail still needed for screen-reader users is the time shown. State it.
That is 8:48
